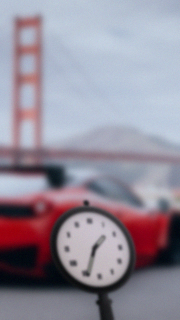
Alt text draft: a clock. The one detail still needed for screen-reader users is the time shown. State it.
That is 1:34
